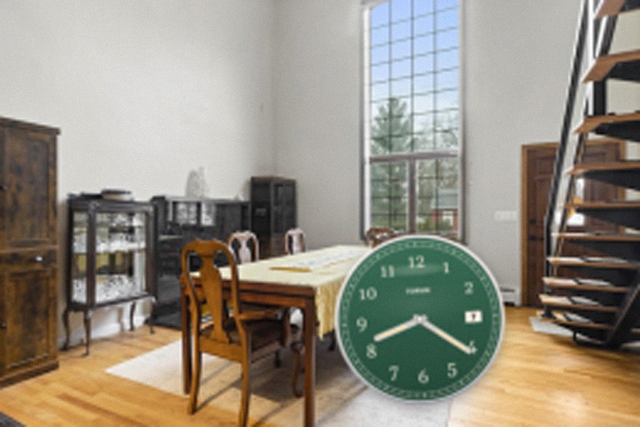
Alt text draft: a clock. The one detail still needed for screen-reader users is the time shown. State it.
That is 8:21
